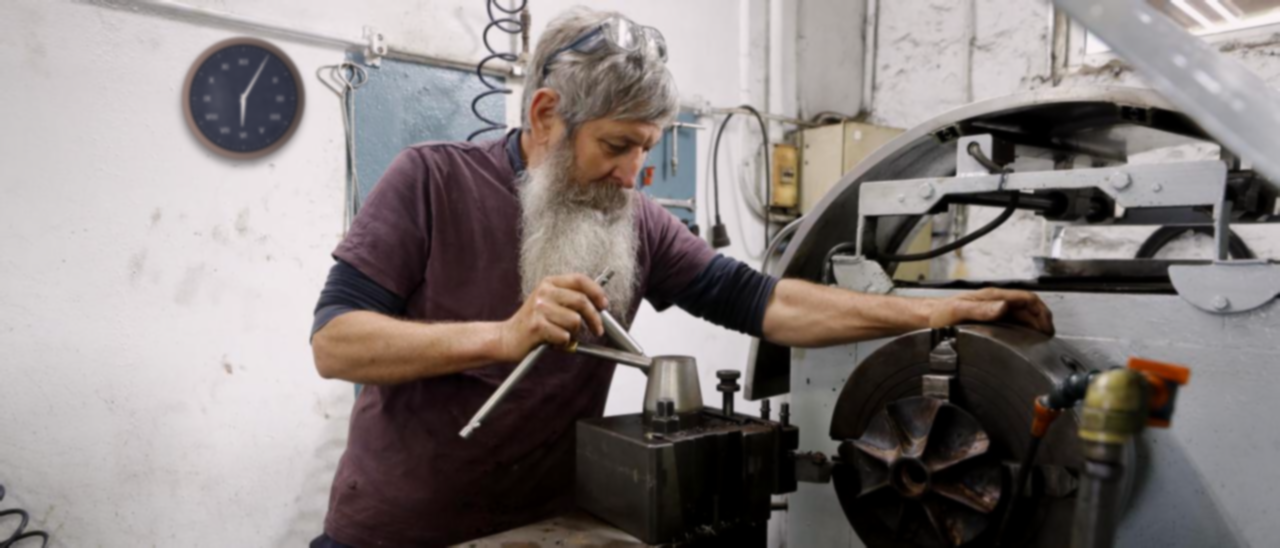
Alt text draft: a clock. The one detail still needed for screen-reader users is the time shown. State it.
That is 6:05
